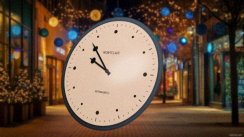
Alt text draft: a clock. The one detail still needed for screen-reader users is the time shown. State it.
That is 9:53
